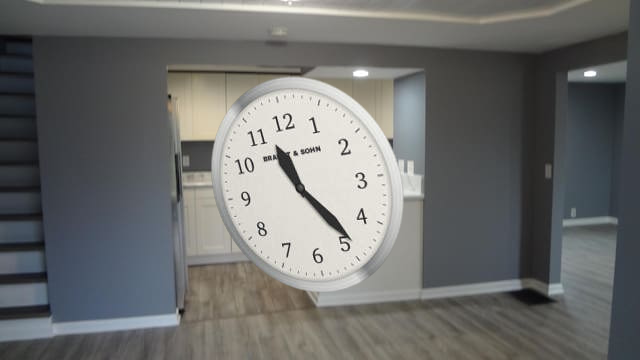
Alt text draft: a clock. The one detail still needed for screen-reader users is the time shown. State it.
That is 11:24
